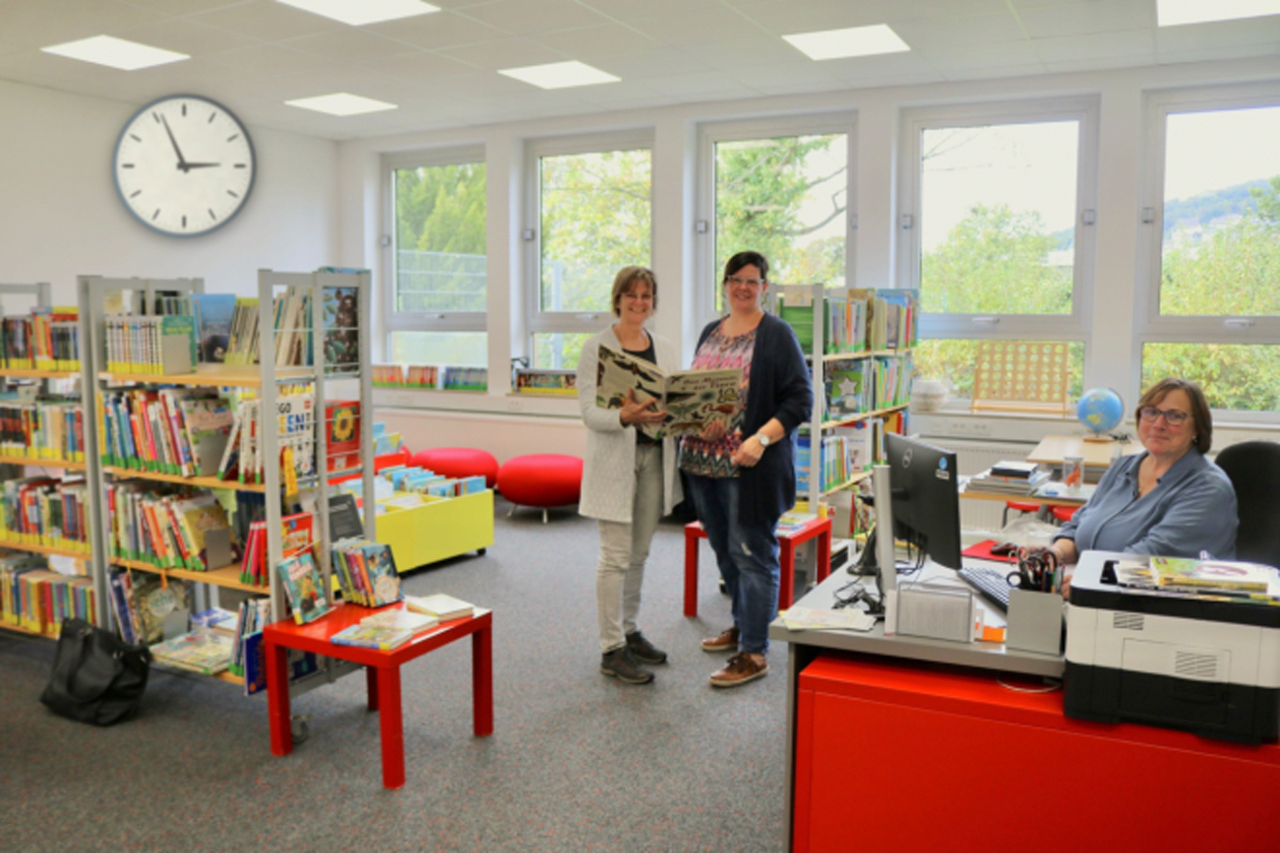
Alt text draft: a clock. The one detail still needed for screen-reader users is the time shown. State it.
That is 2:56
